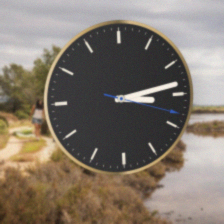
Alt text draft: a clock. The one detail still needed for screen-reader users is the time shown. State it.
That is 3:13:18
